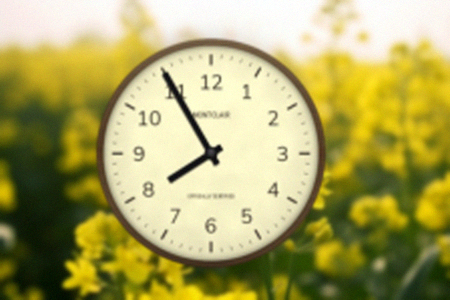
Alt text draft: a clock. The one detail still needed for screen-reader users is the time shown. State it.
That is 7:55
